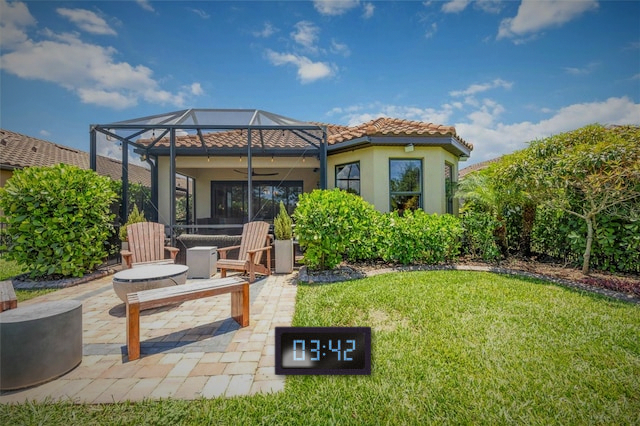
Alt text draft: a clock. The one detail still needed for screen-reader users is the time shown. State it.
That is 3:42
